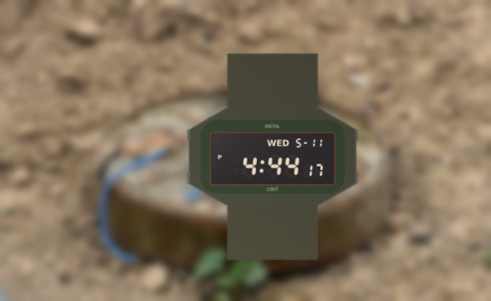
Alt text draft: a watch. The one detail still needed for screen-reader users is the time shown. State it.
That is 4:44:17
